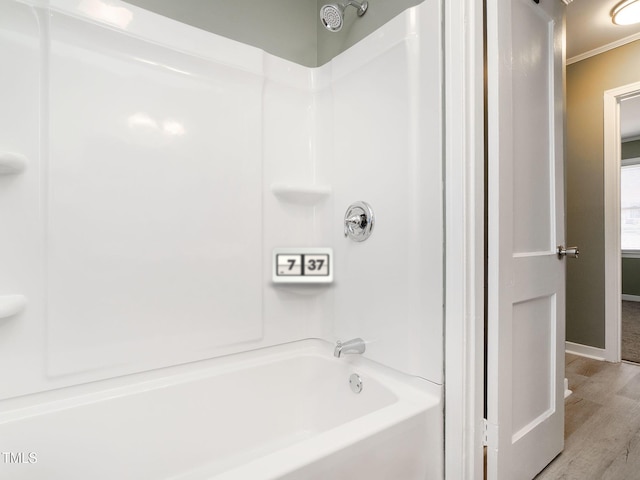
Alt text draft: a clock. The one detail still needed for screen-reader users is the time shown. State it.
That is 7:37
